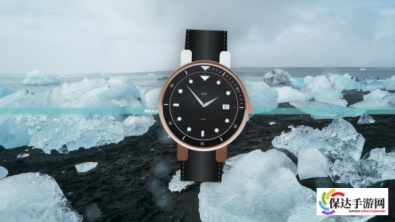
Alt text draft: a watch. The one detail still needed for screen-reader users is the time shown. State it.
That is 1:53
